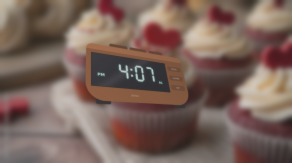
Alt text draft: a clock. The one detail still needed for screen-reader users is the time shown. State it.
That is 4:07
